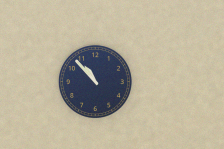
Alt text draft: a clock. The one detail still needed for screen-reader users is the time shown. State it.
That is 10:53
